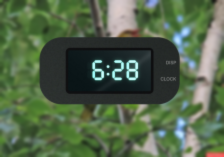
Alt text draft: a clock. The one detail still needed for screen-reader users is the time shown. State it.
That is 6:28
